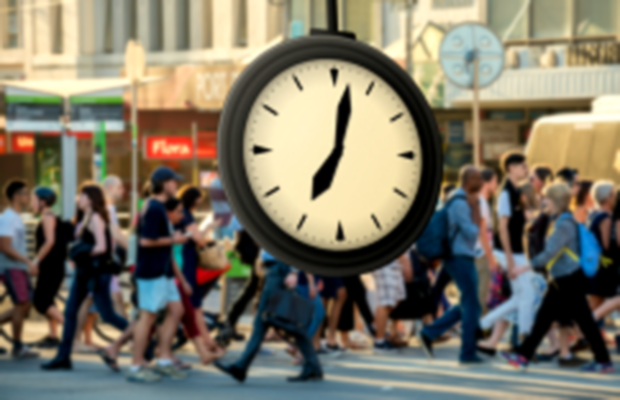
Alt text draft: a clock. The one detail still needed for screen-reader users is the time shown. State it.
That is 7:02
